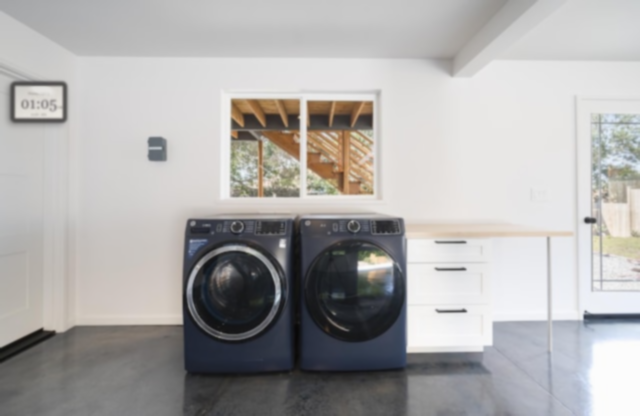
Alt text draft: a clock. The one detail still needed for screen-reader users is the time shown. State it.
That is 1:05
